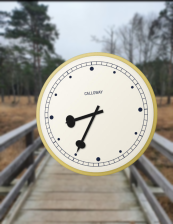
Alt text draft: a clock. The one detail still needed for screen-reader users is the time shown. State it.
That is 8:35
